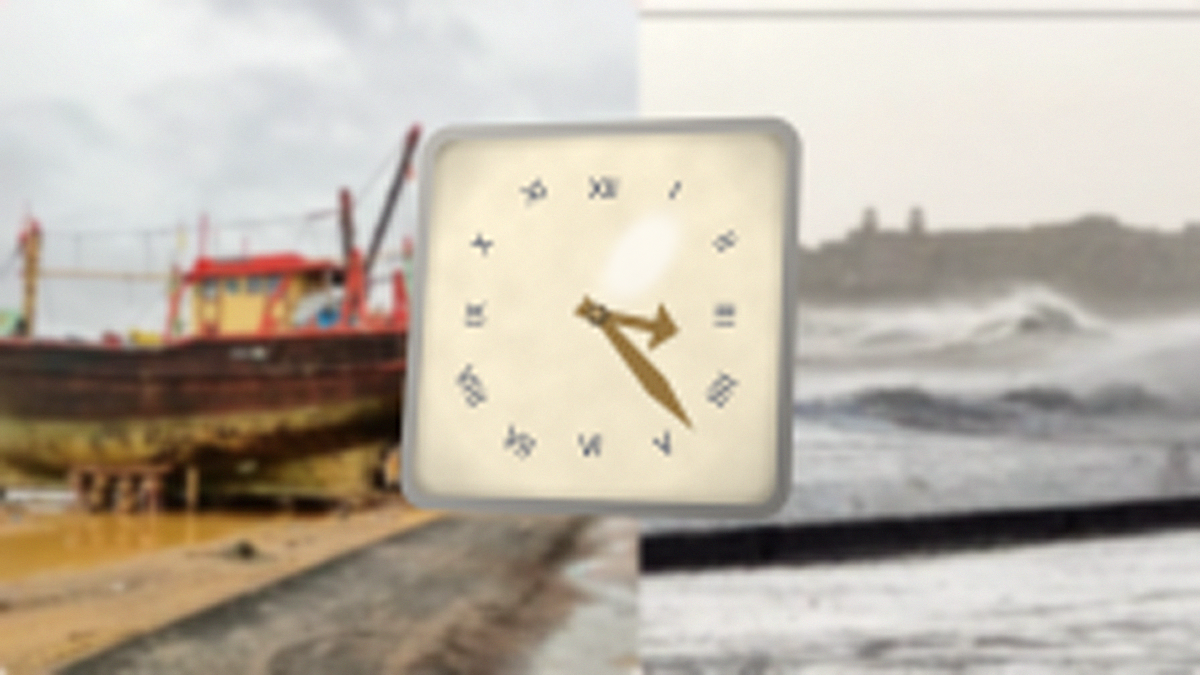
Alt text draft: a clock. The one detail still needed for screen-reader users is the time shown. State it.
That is 3:23
